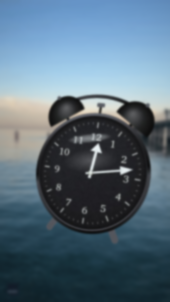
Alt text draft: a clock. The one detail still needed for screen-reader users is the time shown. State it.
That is 12:13
